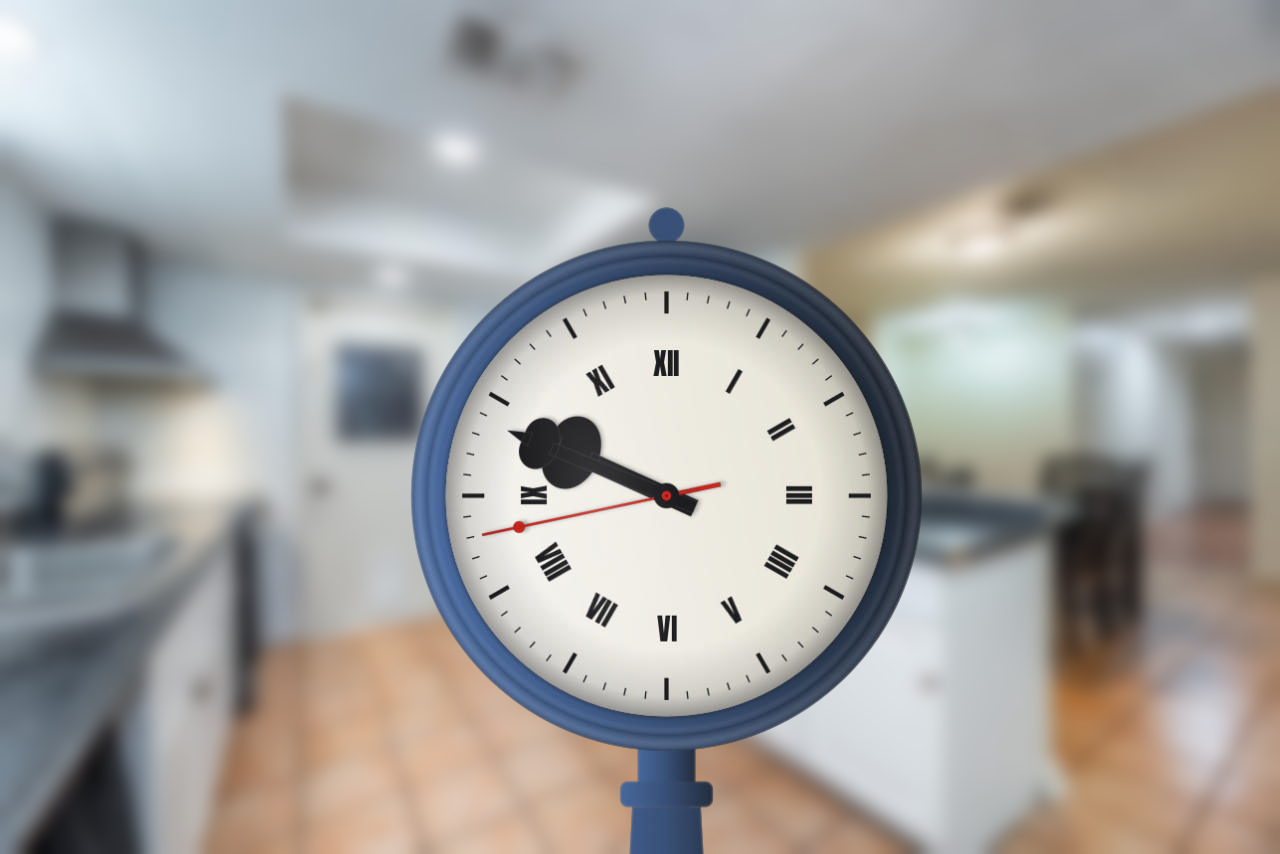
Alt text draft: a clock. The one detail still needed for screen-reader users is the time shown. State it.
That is 9:48:43
